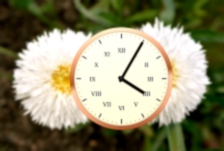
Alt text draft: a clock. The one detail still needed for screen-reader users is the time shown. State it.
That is 4:05
